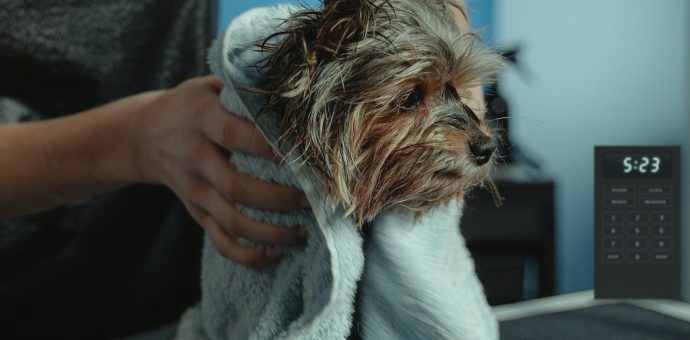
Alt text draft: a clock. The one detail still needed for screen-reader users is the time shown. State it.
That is 5:23
